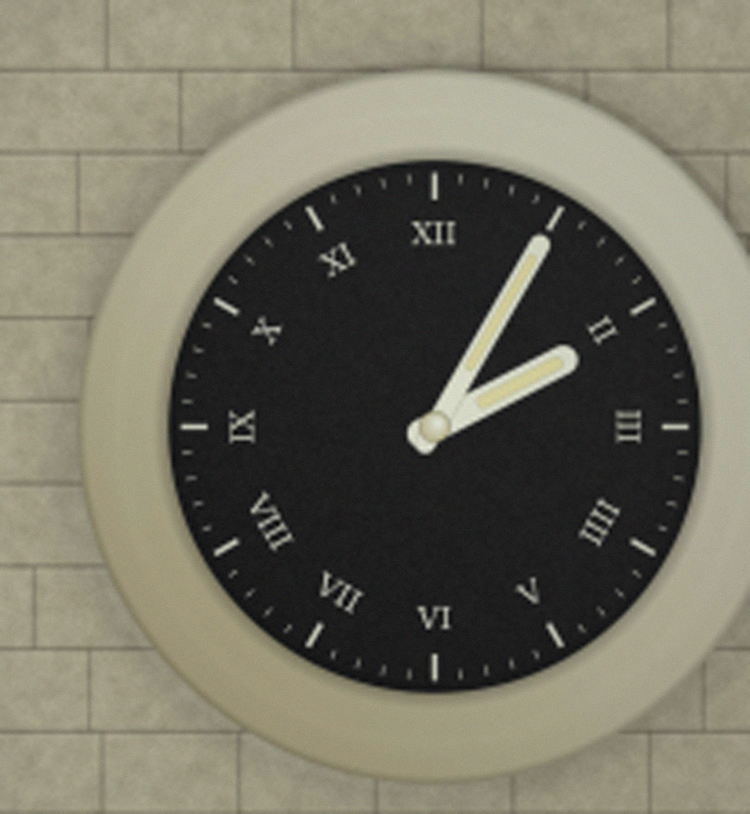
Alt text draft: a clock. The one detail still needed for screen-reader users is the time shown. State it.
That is 2:05
